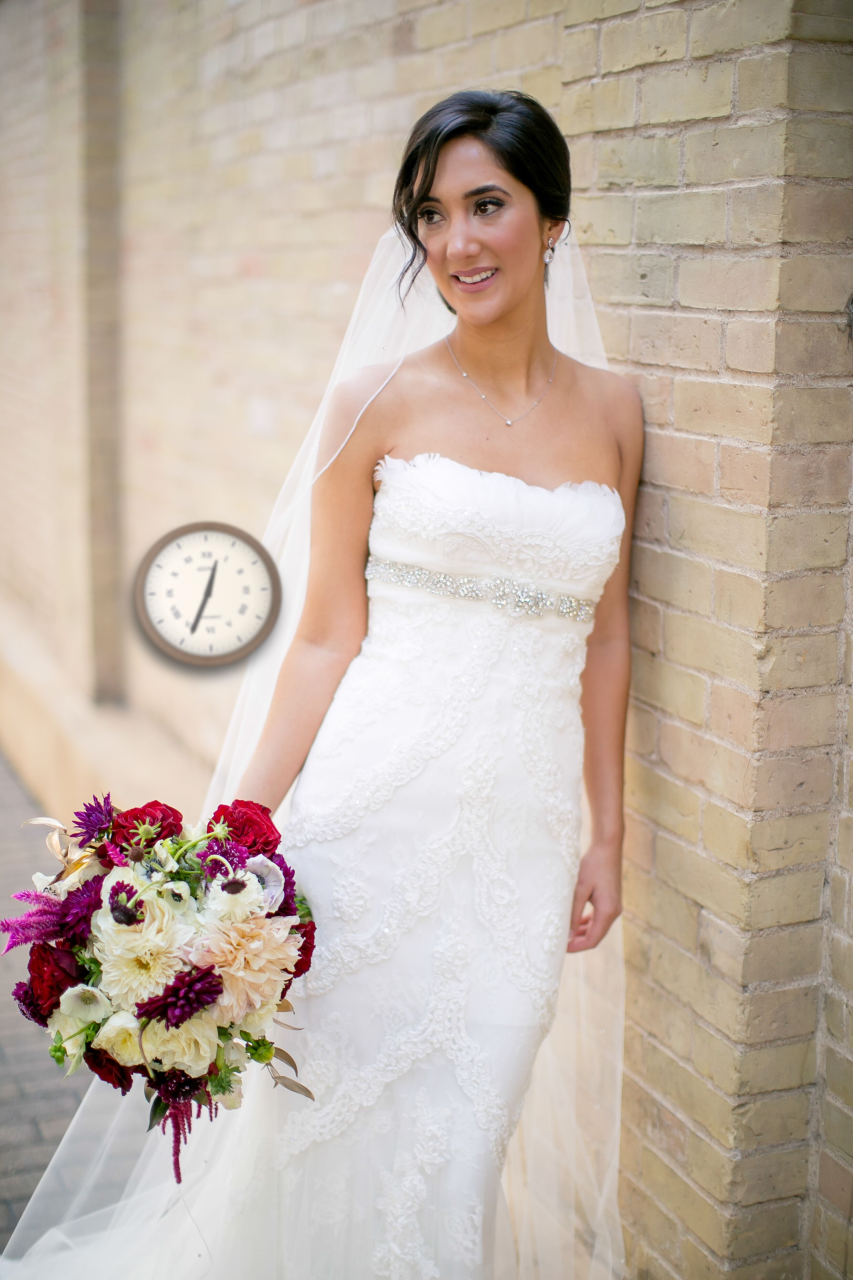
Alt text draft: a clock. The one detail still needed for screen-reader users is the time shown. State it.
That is 12:34
